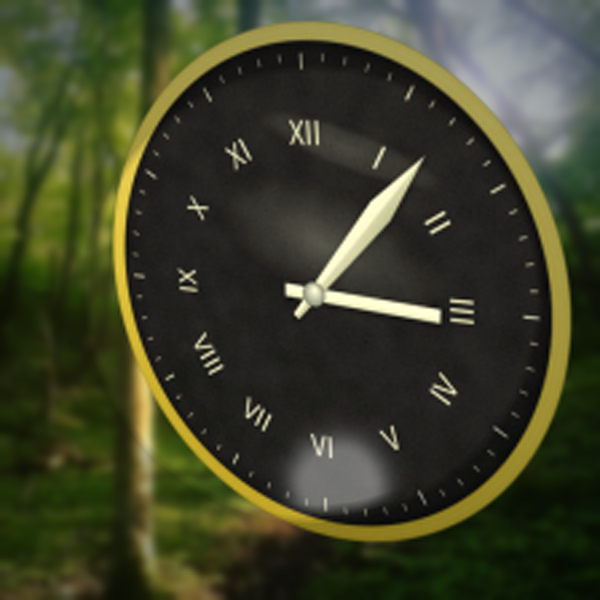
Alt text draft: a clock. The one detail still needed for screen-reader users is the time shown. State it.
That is 3:07
